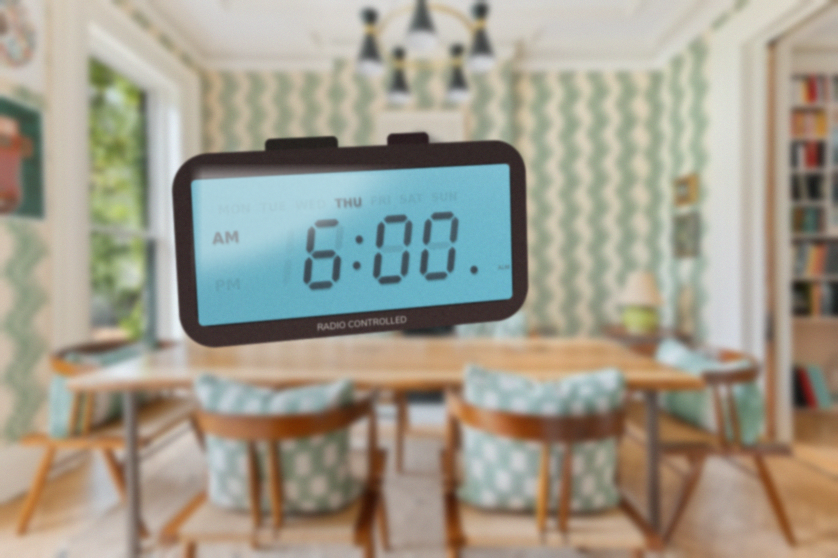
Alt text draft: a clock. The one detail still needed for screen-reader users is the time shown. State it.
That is 6:00
